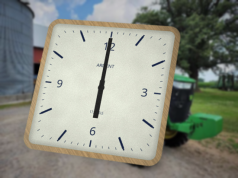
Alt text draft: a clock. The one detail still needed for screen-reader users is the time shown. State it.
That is 6:00
